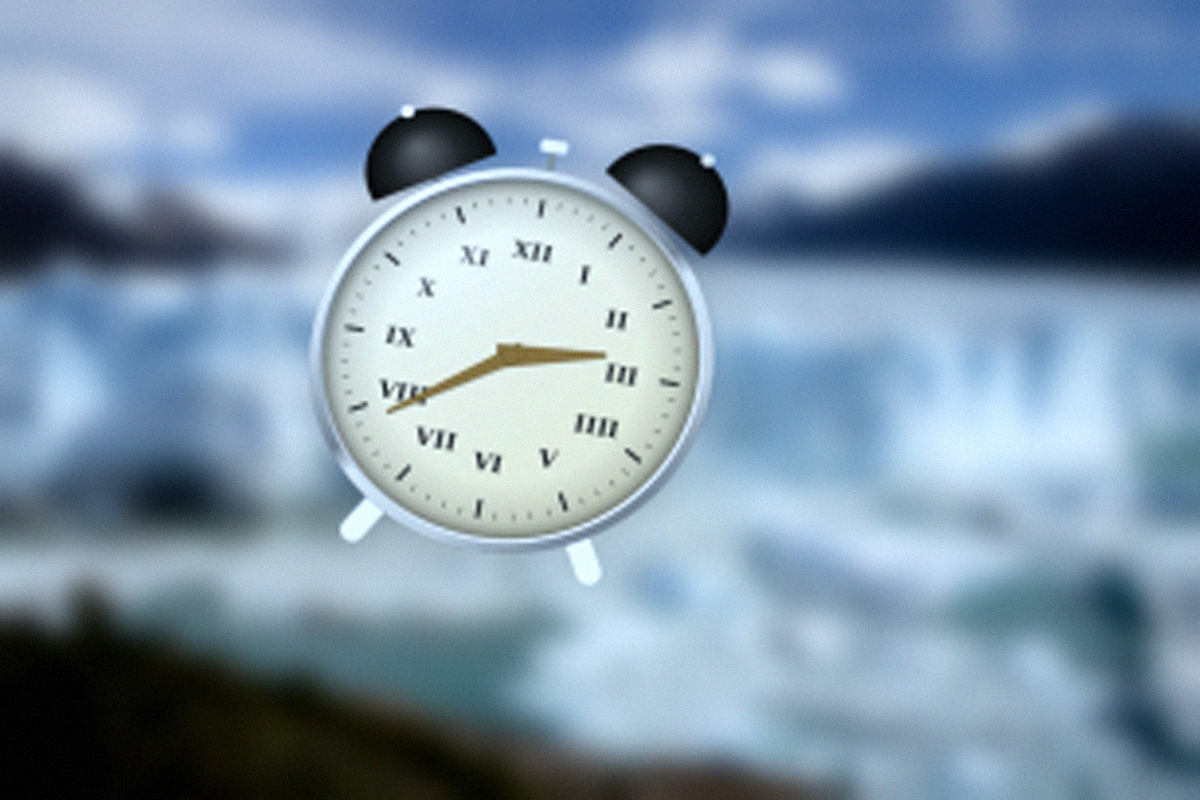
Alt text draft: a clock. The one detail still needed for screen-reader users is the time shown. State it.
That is 2:39
